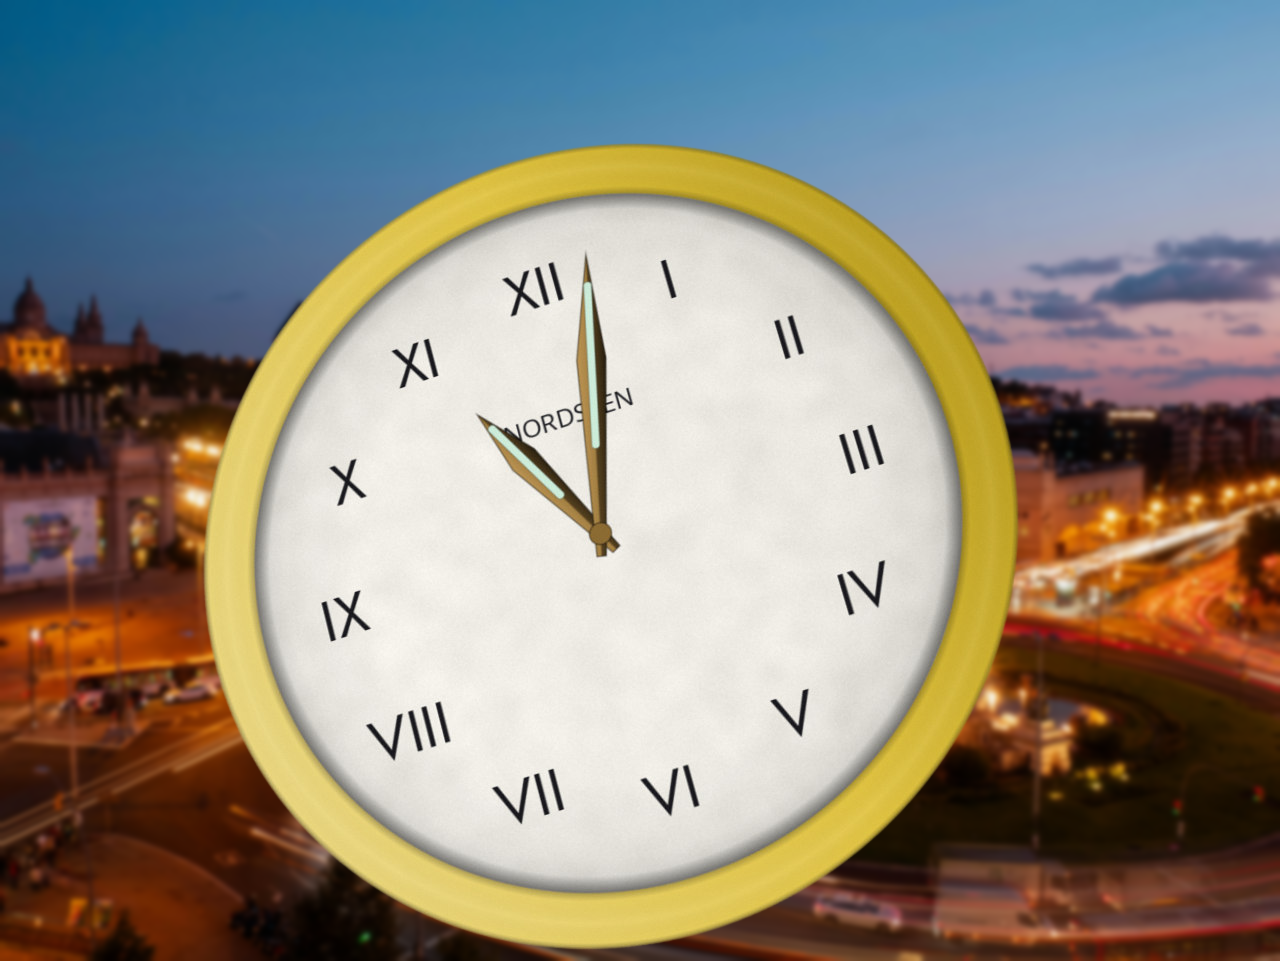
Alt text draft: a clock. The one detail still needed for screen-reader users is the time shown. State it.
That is 11:02
